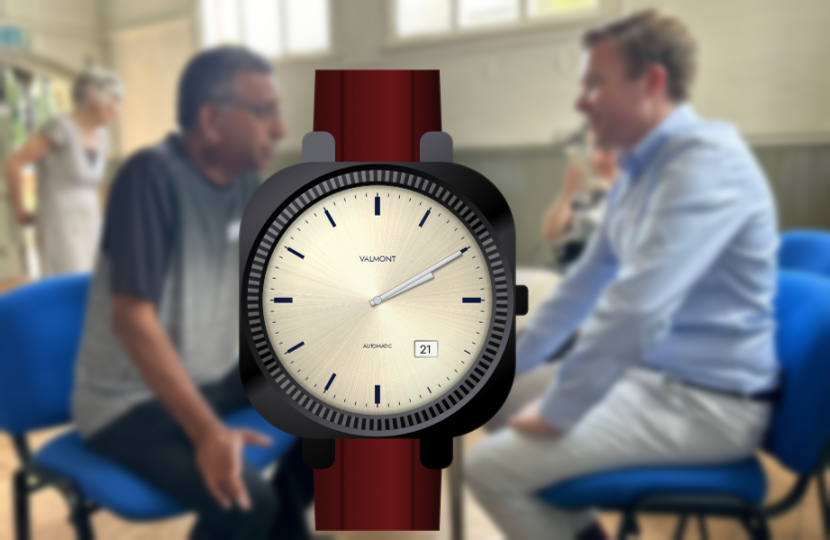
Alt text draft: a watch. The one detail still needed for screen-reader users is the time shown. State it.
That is 2:10
